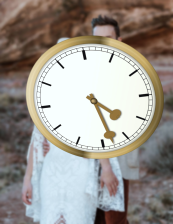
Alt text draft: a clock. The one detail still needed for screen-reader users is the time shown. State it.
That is 4:28
